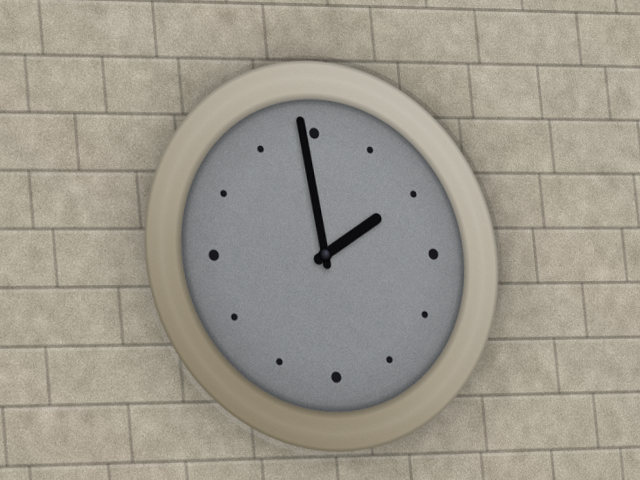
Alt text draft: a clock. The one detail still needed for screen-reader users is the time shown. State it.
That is 1:59
